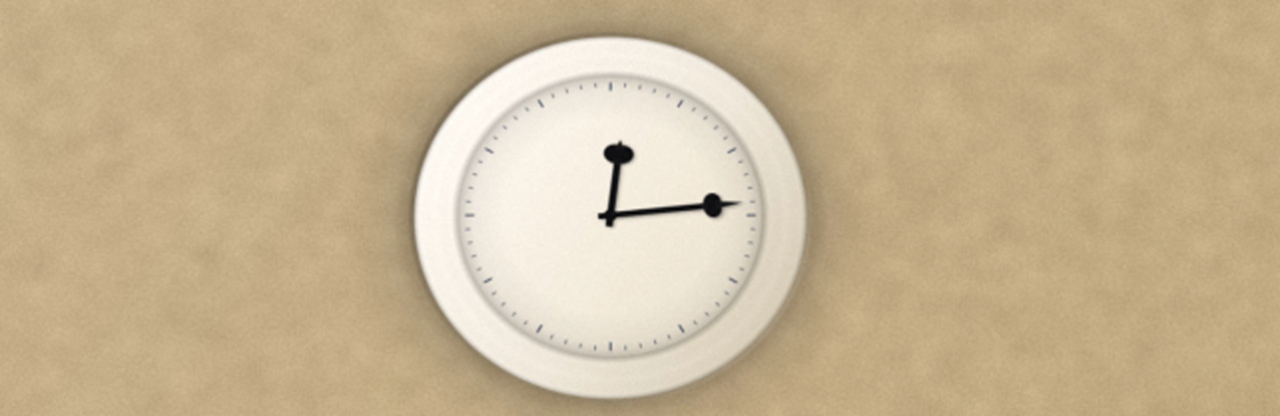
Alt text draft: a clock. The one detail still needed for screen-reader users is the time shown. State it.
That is 12:14
